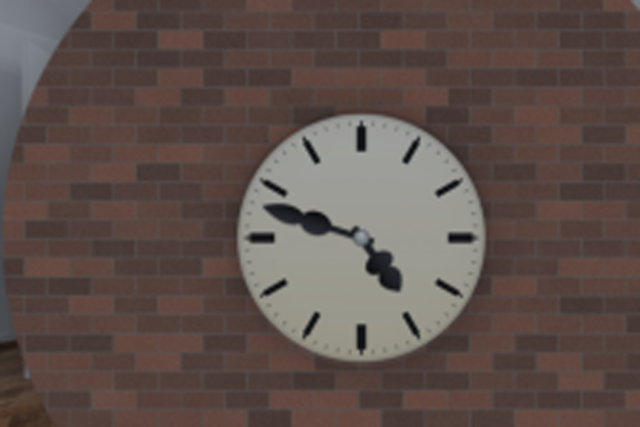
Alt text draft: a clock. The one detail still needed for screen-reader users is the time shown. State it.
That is 4:48
